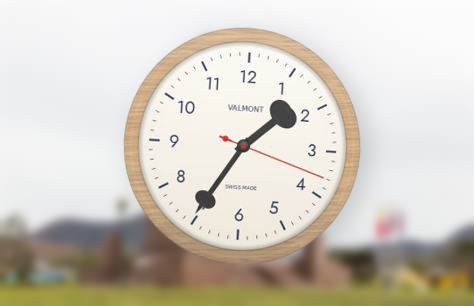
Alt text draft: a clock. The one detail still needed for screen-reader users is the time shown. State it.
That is 1:35:18
